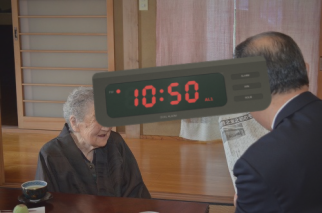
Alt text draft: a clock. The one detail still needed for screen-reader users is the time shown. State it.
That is 10:50
